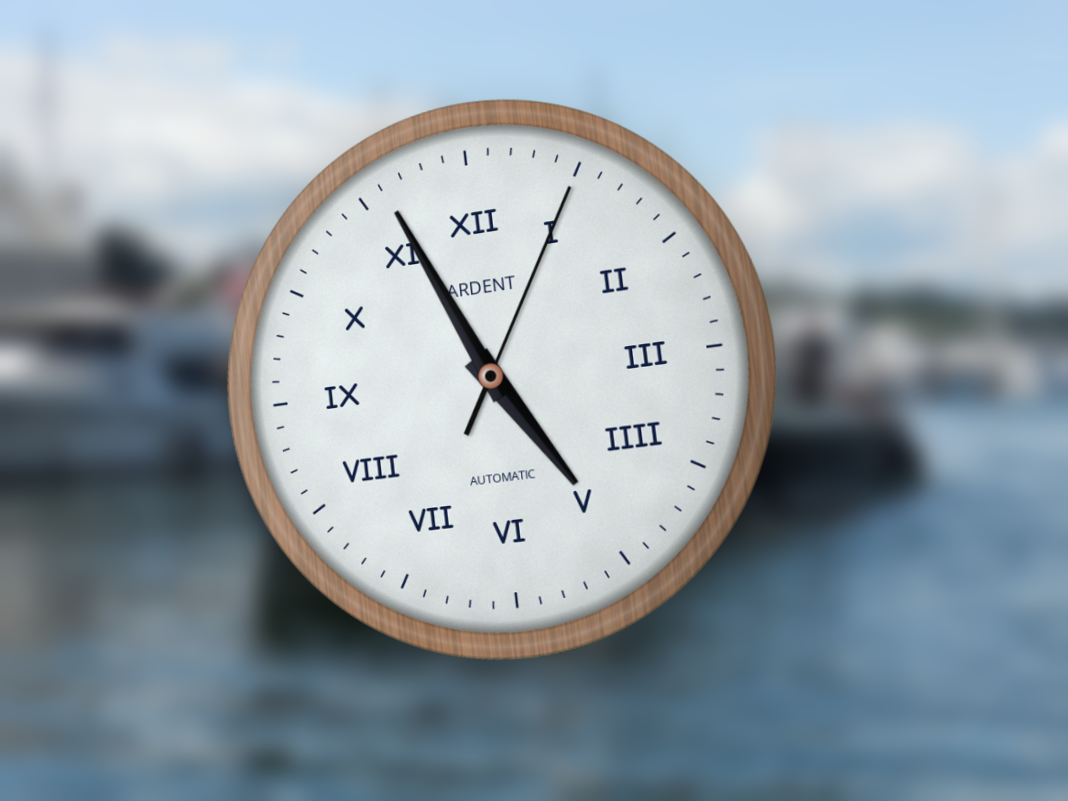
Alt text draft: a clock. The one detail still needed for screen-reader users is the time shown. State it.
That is 4:56:05
